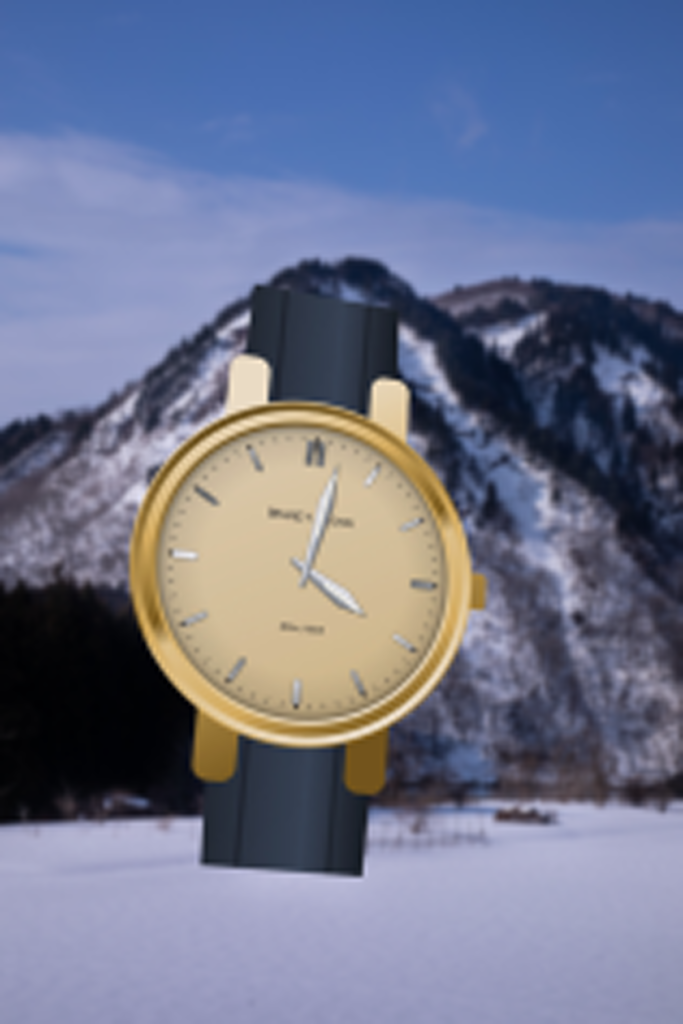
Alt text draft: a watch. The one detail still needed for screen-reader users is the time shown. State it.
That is 4:02
